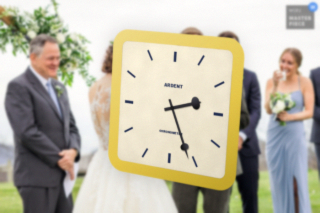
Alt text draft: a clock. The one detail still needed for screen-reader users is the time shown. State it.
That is 2:26
